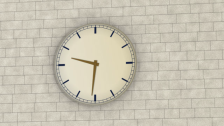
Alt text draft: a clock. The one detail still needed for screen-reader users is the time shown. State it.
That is 9:31
